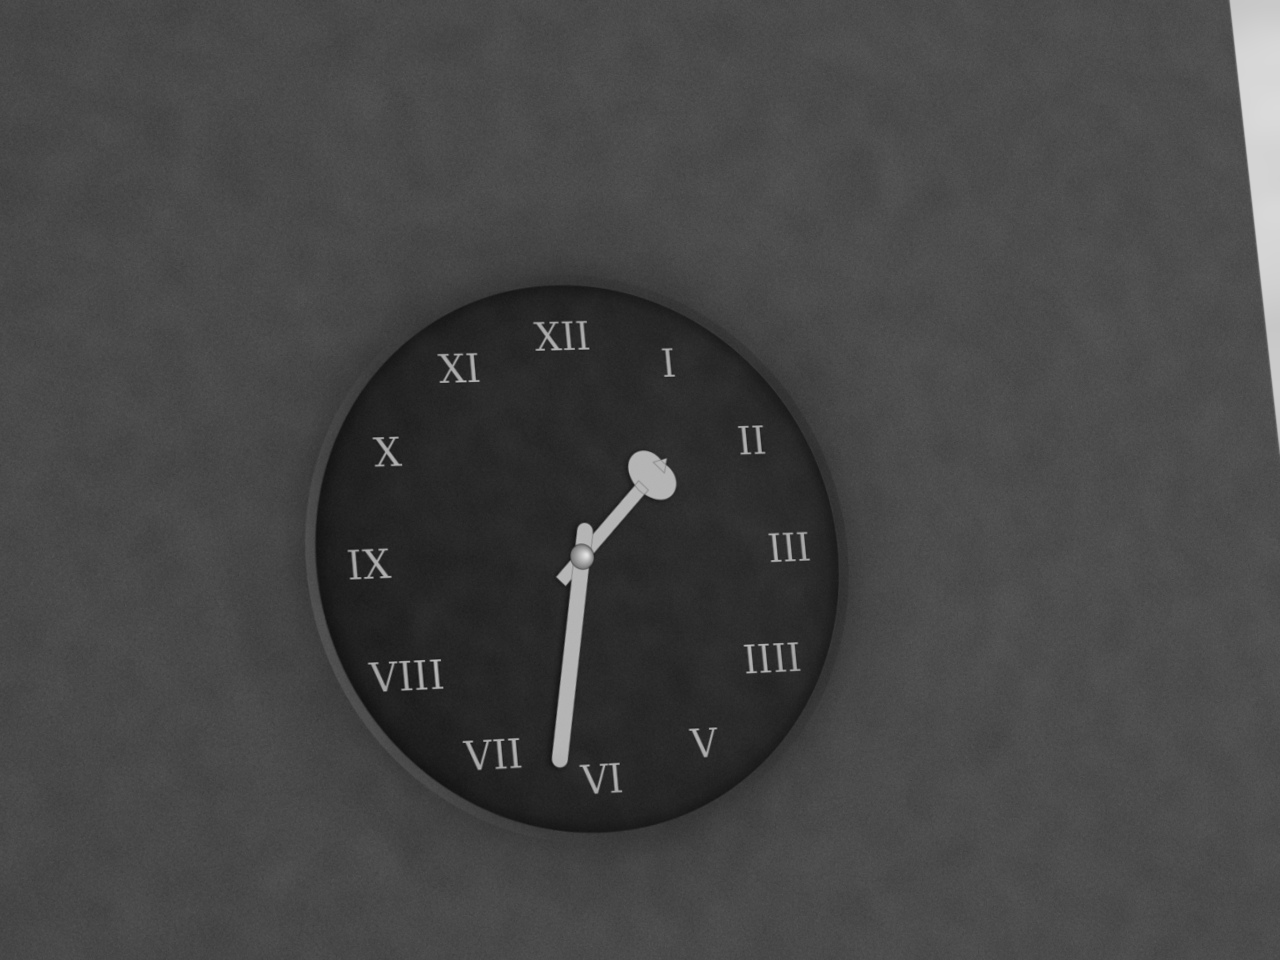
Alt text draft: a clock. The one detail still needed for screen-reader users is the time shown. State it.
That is 1:32
